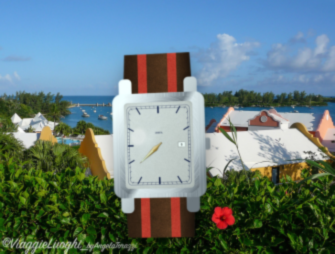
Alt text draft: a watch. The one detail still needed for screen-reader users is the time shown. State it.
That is 7:38
